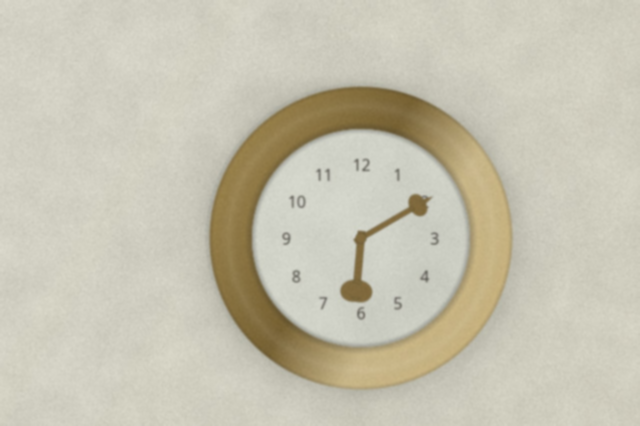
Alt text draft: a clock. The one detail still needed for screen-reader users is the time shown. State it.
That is 6:10
